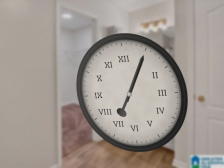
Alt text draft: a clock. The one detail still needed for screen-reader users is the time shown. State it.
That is 7:05
